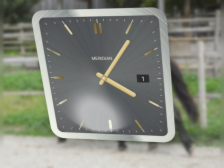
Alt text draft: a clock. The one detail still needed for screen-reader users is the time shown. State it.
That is 4:06
